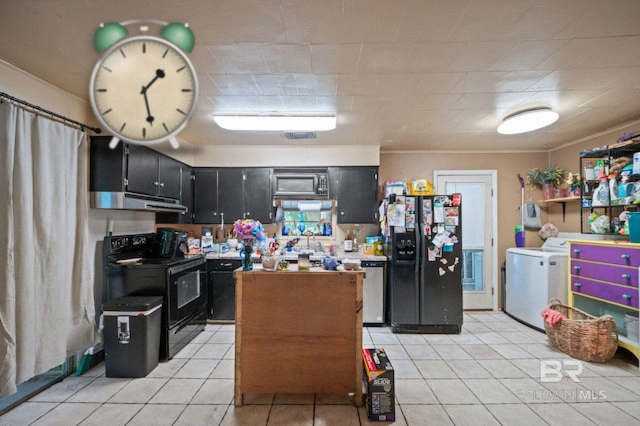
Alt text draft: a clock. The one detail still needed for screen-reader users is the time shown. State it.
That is 1:28
